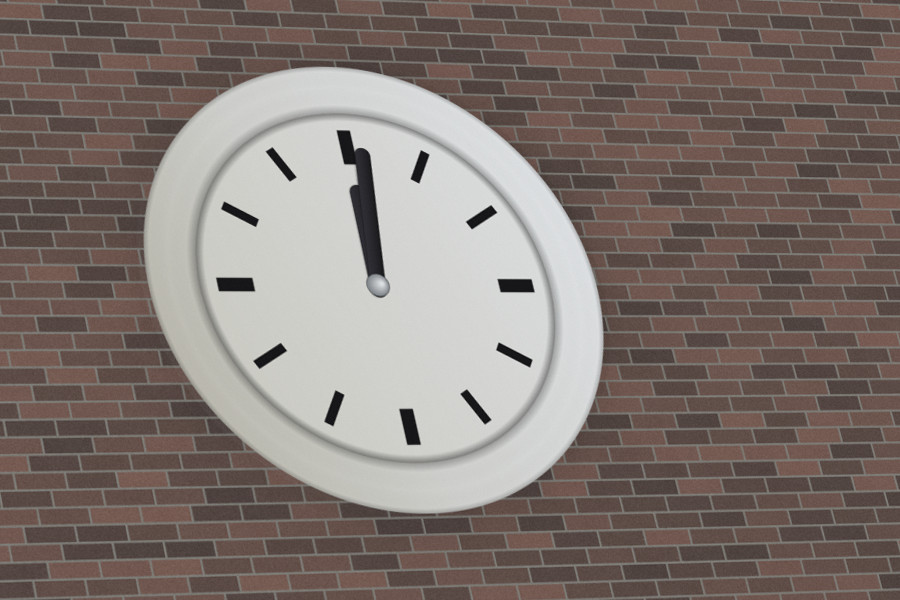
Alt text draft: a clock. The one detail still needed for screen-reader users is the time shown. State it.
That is 12:01
